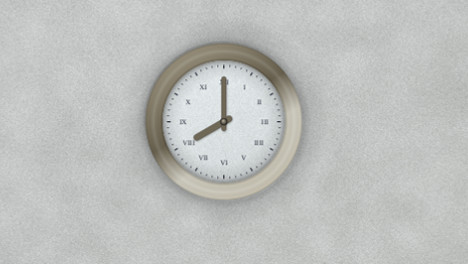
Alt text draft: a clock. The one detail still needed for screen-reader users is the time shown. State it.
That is 8:00
